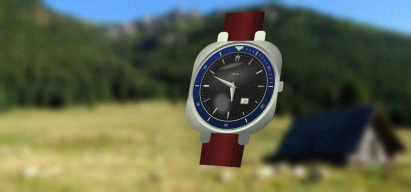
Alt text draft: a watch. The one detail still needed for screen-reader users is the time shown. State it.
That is 5:49
